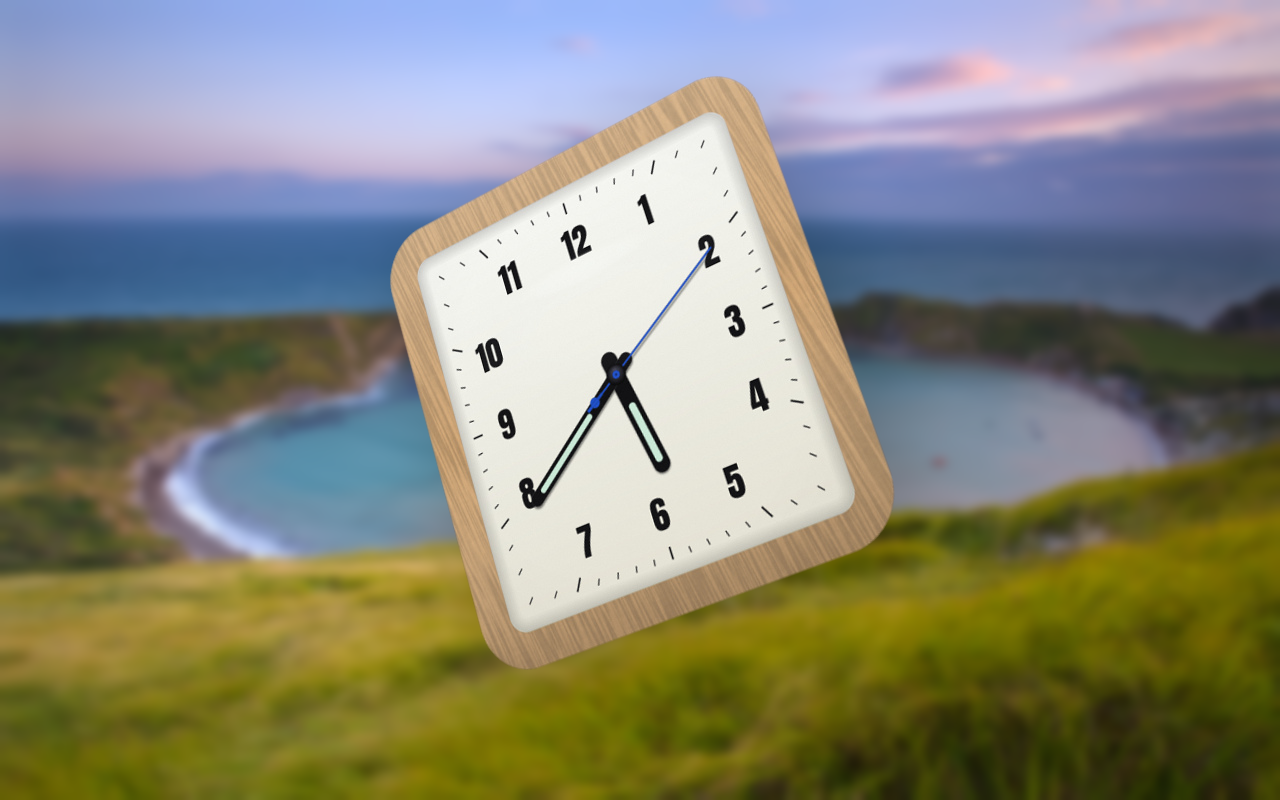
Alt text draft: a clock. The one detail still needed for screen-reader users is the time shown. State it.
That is 5:39:10
